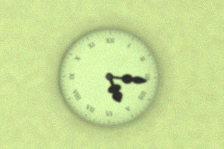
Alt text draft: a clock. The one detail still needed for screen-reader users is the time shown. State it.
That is 5:16
